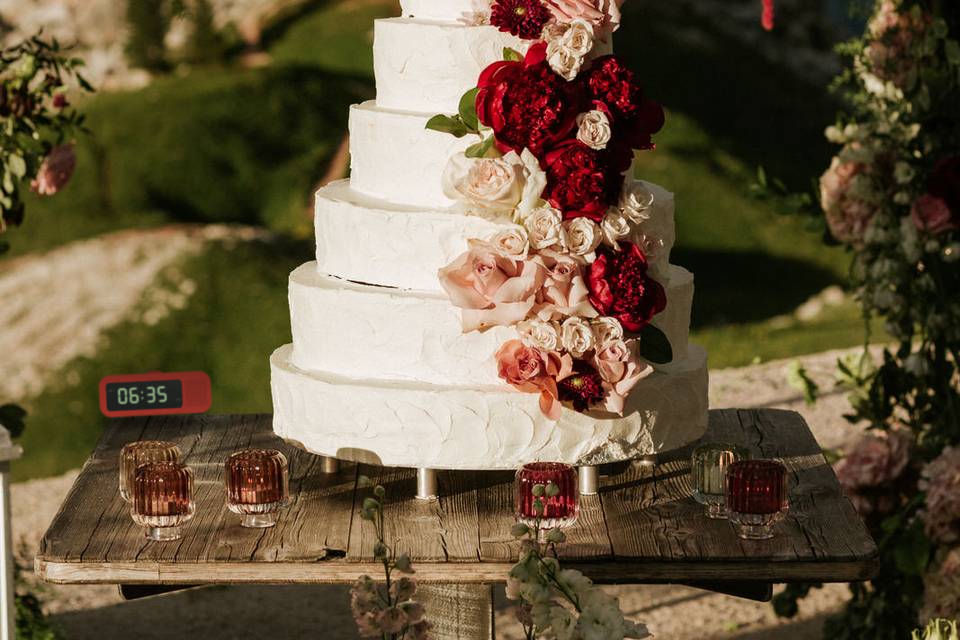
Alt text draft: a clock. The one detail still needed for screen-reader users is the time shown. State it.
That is 6:35
